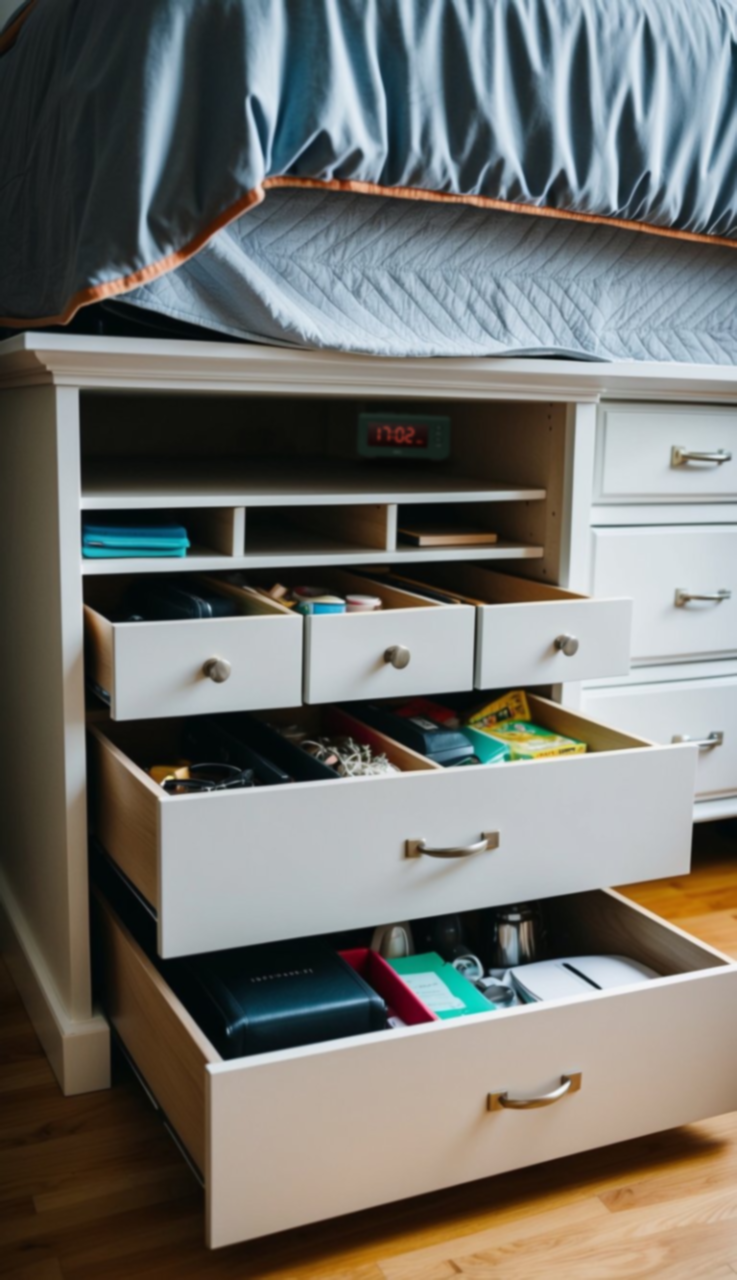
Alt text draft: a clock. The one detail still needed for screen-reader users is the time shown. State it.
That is 17:02
